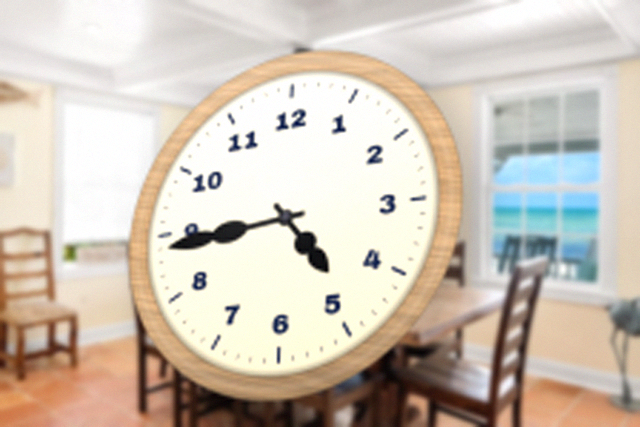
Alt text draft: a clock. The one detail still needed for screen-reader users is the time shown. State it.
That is 4:44
